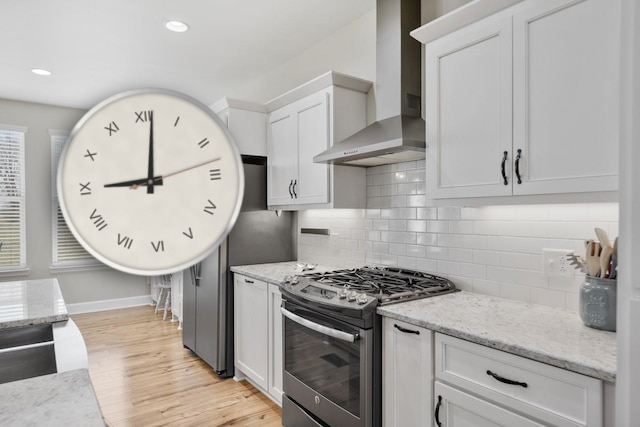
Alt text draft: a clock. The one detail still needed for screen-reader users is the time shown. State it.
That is 9:01:13
